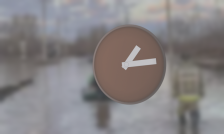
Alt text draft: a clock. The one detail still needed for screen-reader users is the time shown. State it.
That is 1:14
